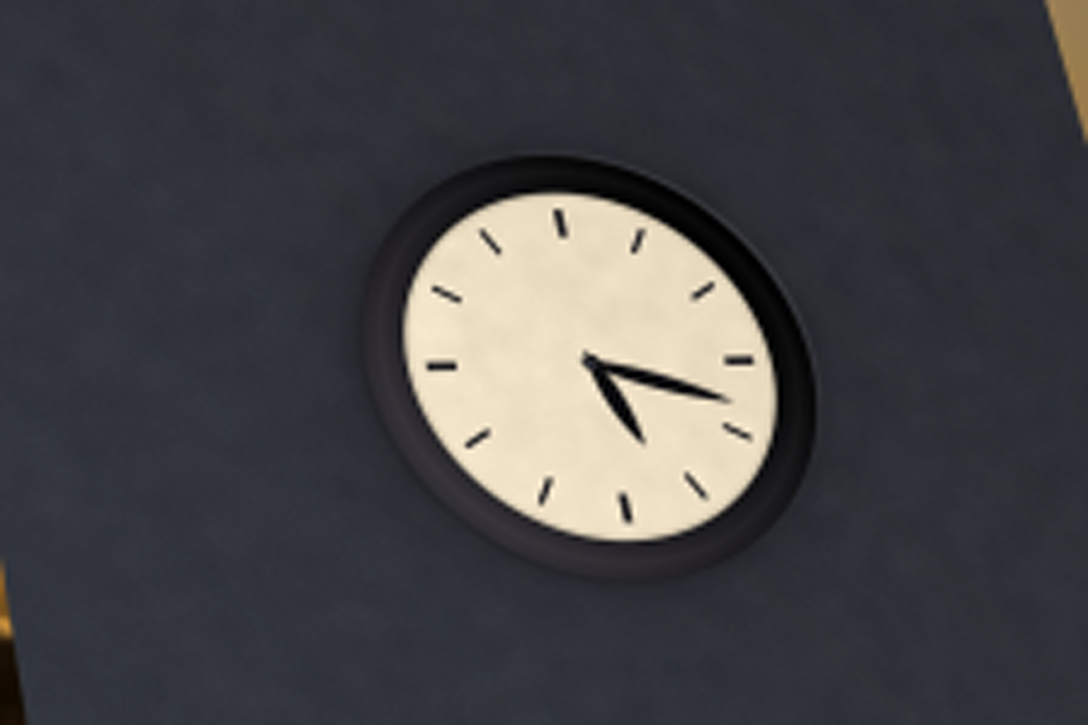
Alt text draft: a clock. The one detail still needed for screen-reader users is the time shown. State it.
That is 5:18
